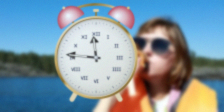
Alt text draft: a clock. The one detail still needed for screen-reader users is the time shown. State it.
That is 11:46
